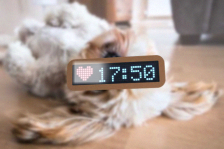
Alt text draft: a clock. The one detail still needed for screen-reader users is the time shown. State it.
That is 17:50
